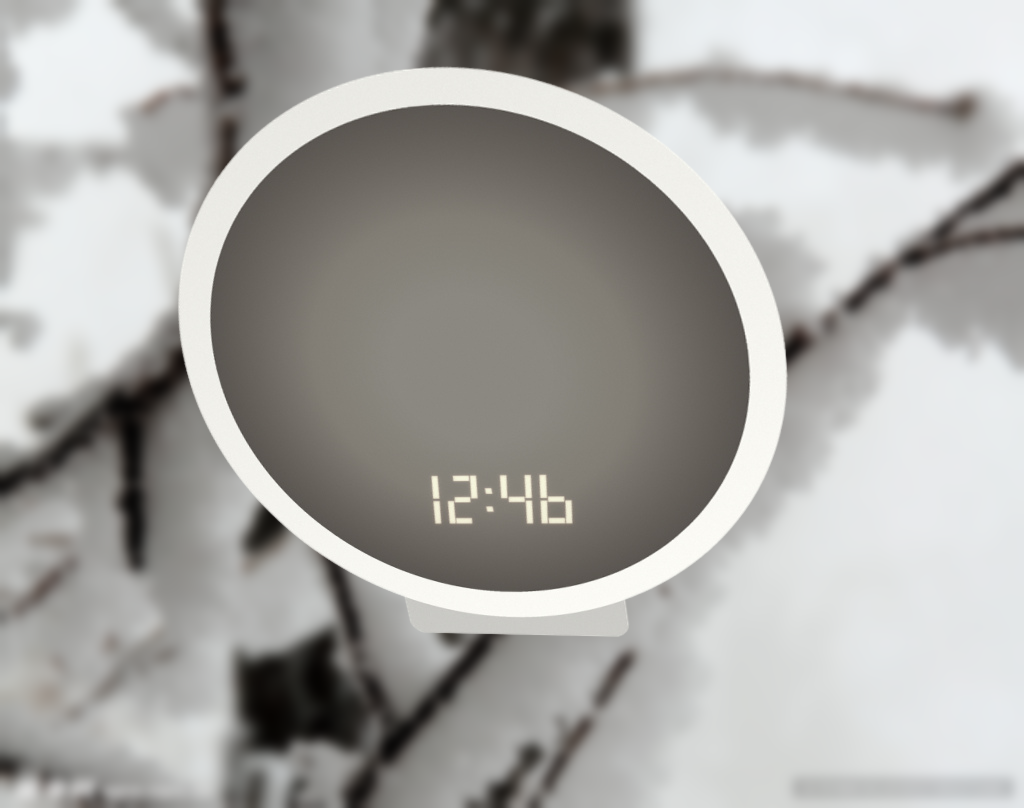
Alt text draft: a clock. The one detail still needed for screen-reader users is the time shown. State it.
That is 12:46
